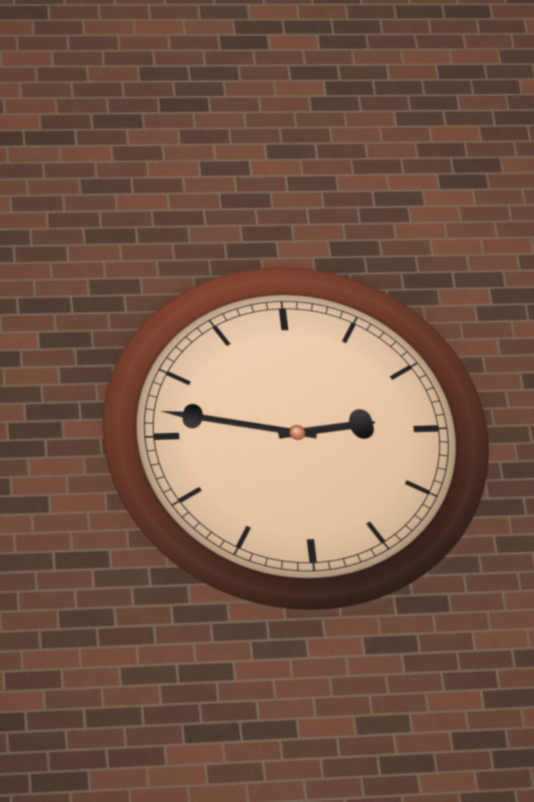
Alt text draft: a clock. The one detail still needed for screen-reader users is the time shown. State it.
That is 2:47
